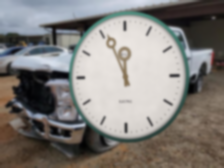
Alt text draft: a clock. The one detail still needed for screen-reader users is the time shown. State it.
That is 11:56
